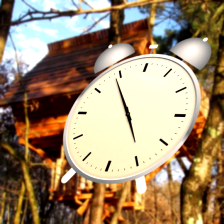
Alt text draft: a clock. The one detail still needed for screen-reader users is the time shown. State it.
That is 4:54
